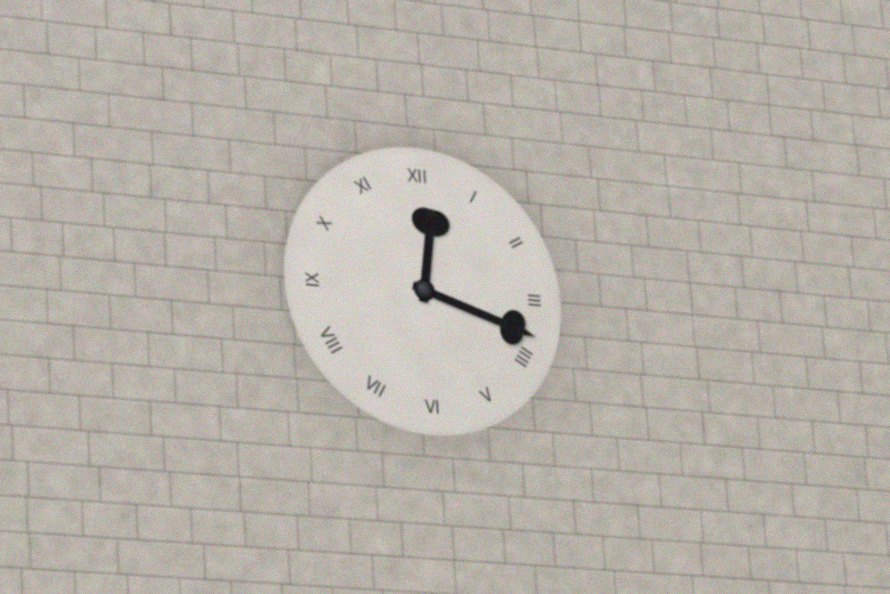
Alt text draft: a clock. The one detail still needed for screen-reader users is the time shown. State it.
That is 12:18
